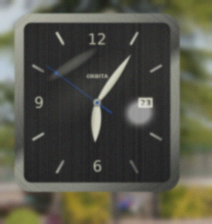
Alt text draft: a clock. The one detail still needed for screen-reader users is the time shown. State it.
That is 6:05:51
